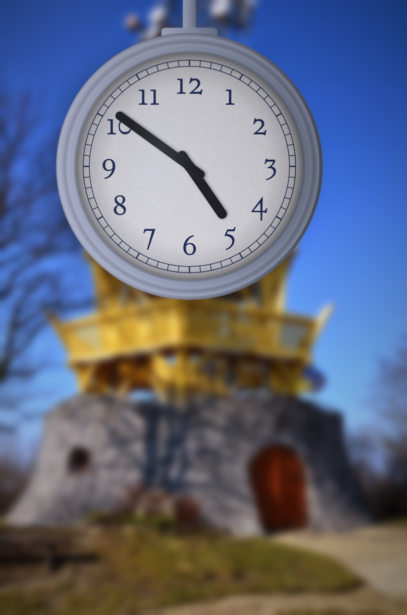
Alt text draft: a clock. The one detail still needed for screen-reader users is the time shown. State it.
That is 4:51
